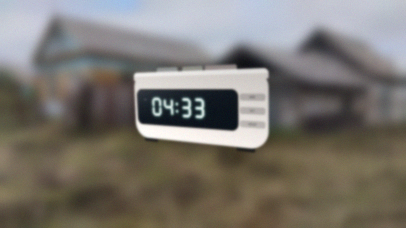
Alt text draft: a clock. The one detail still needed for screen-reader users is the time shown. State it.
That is 4:33
